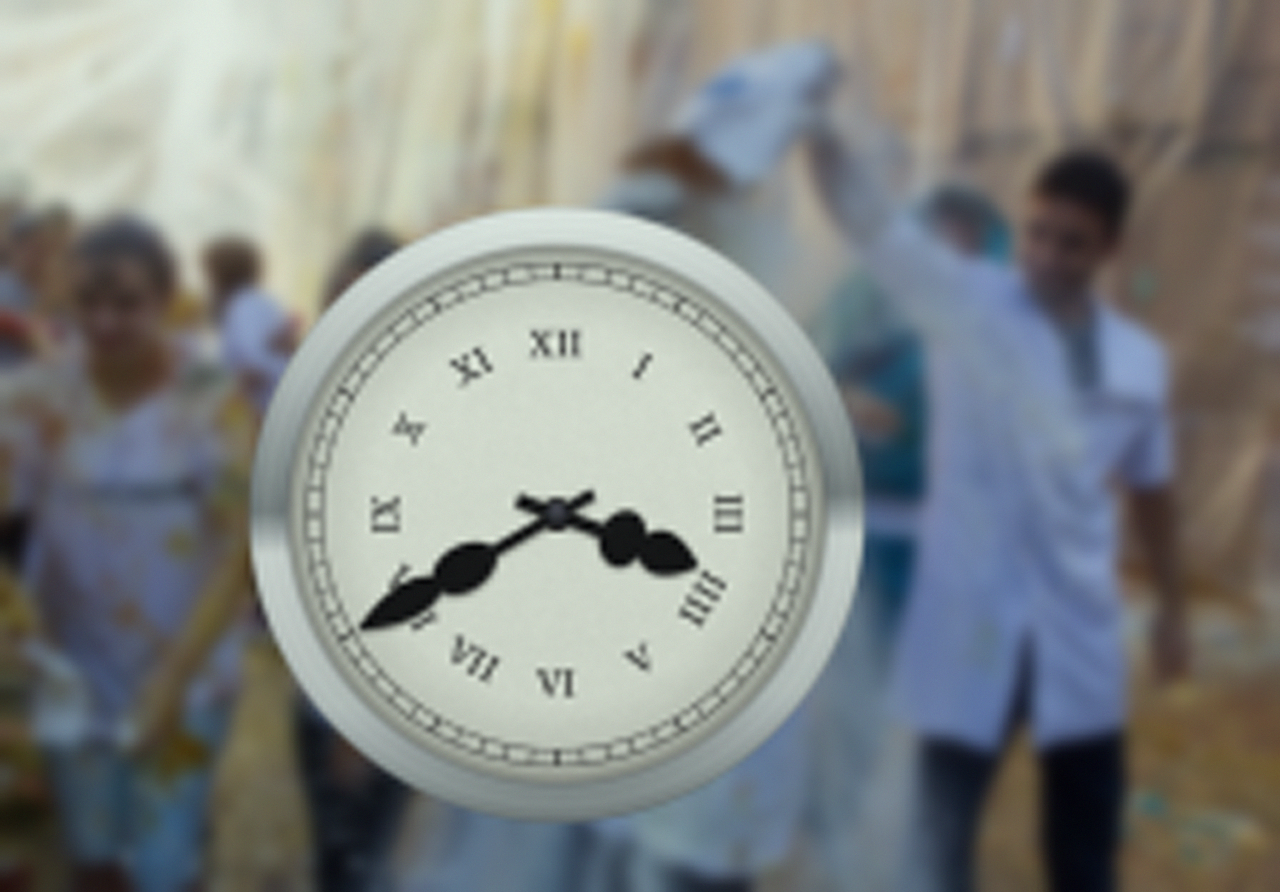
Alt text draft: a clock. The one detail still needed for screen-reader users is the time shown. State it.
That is 3:40
